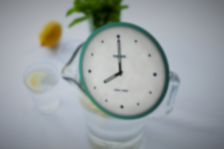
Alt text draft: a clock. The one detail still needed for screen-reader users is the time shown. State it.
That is 8:00
